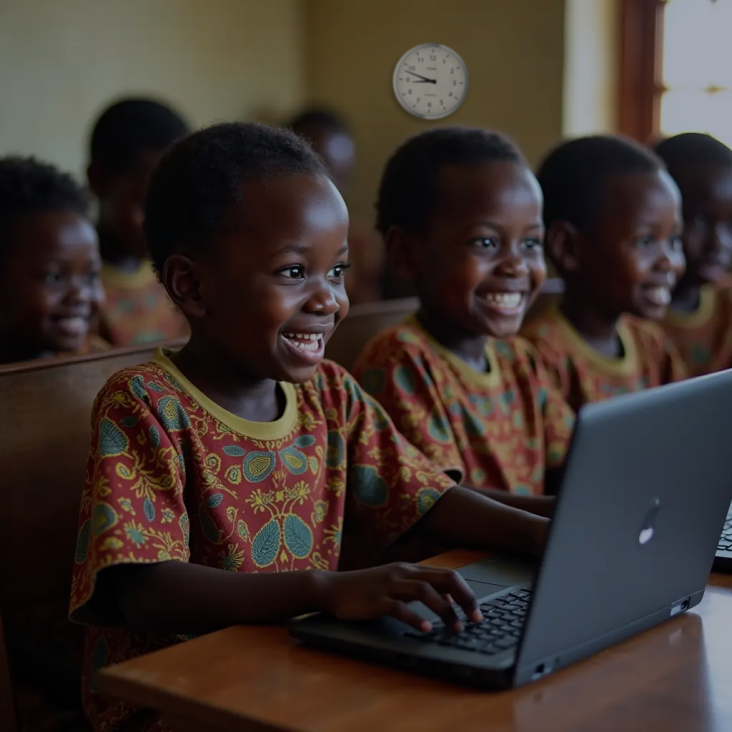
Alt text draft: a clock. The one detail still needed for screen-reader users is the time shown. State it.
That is 8:48
